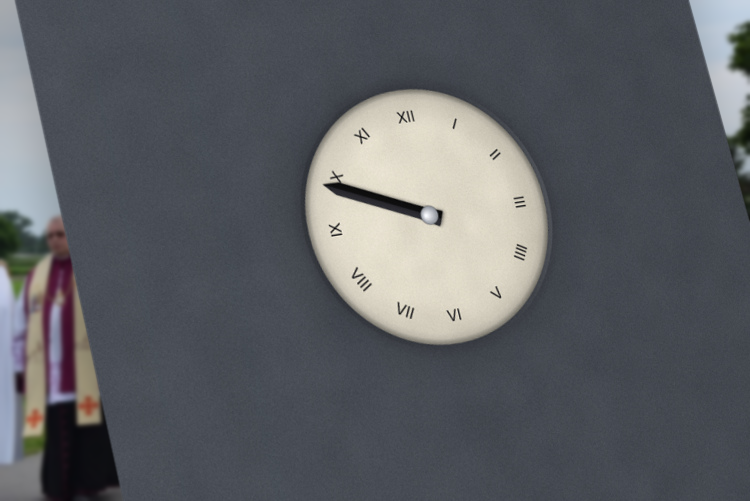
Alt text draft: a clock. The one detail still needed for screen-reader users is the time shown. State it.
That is 9:49
